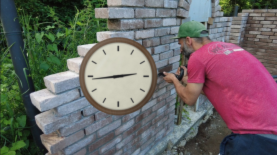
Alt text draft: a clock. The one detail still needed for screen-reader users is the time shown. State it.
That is 2:44
